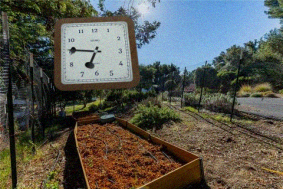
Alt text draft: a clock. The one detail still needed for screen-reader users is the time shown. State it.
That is 6:46
